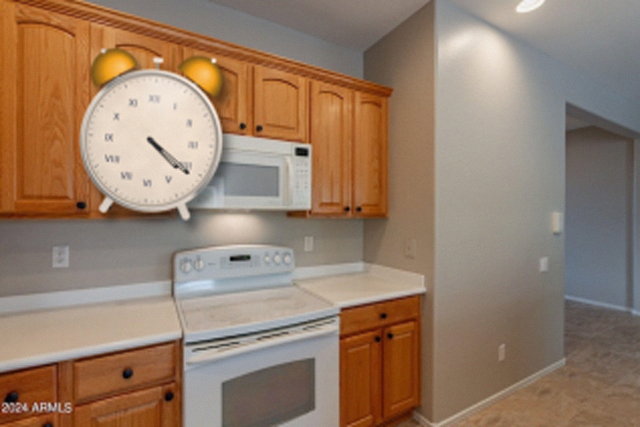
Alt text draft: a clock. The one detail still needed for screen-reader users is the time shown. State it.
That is 4:21
